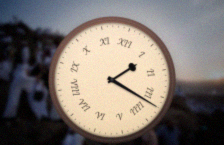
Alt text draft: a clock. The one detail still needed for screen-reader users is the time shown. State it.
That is 1:17
